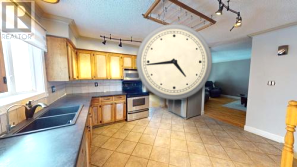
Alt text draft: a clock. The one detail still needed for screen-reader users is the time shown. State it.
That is 4:44
